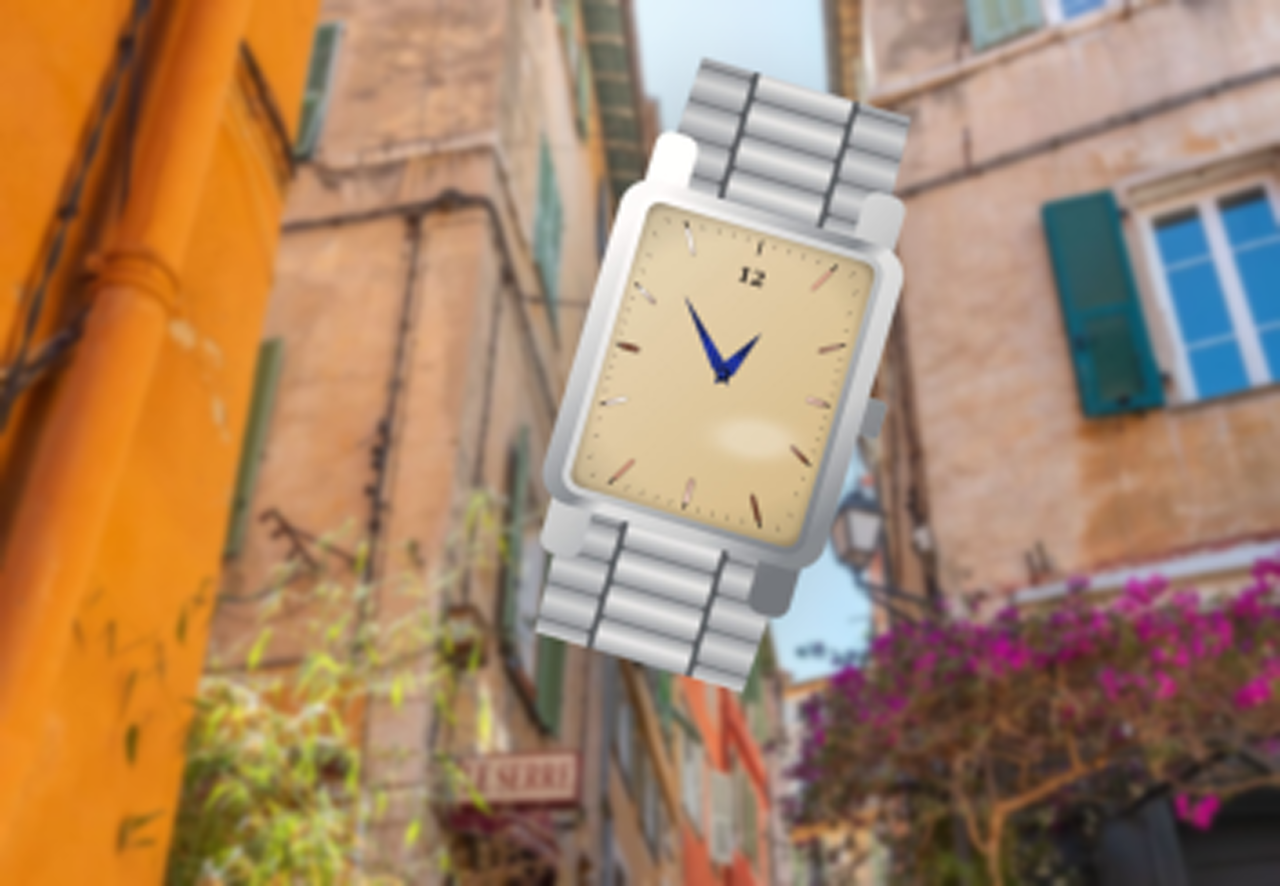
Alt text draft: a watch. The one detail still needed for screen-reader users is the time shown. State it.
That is 12:53
